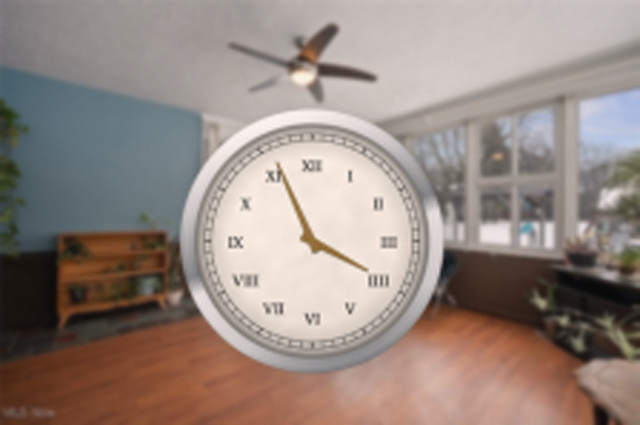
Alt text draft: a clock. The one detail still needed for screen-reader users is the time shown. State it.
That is 3:56
